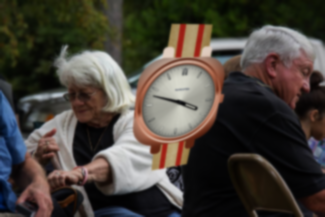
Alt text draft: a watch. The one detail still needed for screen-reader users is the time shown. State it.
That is 3:48
